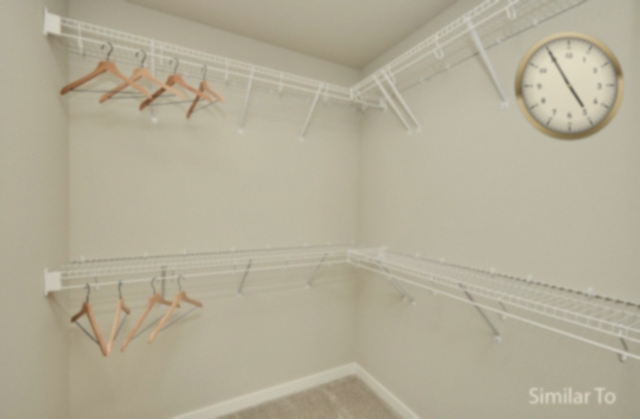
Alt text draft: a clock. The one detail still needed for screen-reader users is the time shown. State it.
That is 4:55
